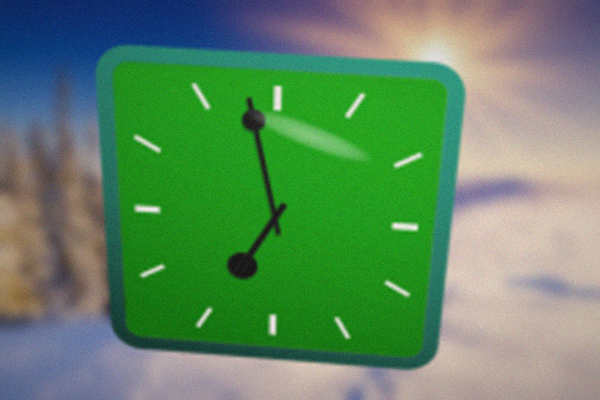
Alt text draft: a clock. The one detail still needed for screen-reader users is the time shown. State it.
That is 6:58
